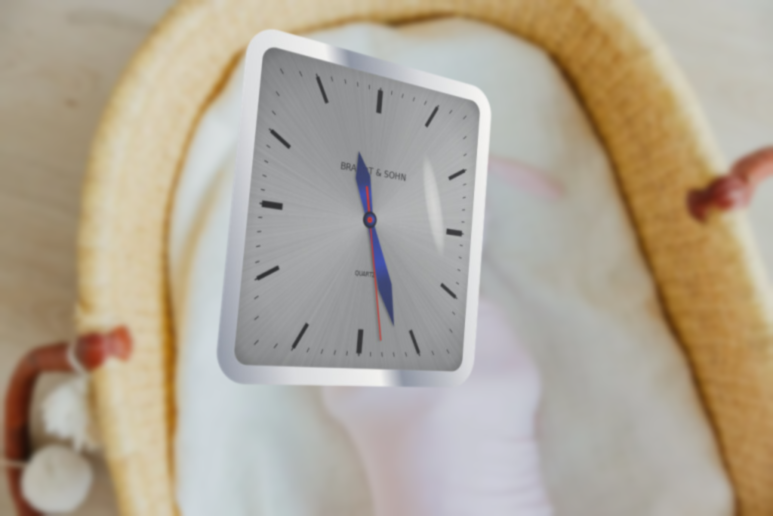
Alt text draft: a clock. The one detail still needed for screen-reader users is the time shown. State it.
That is 11:26:28
